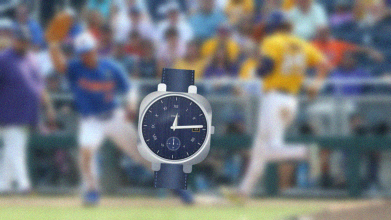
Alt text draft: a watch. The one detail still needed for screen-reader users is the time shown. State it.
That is 12:14
